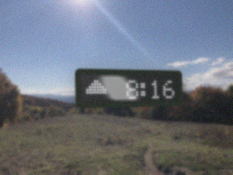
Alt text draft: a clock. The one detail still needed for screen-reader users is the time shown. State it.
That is 8:16
